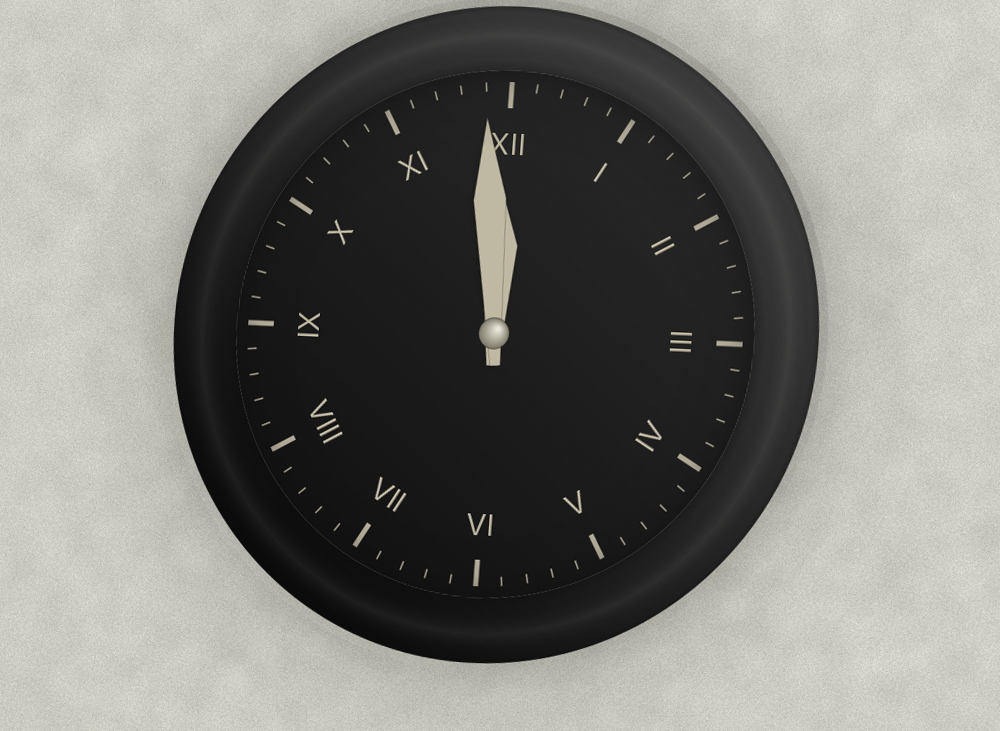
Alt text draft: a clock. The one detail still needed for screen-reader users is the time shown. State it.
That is 11:59
